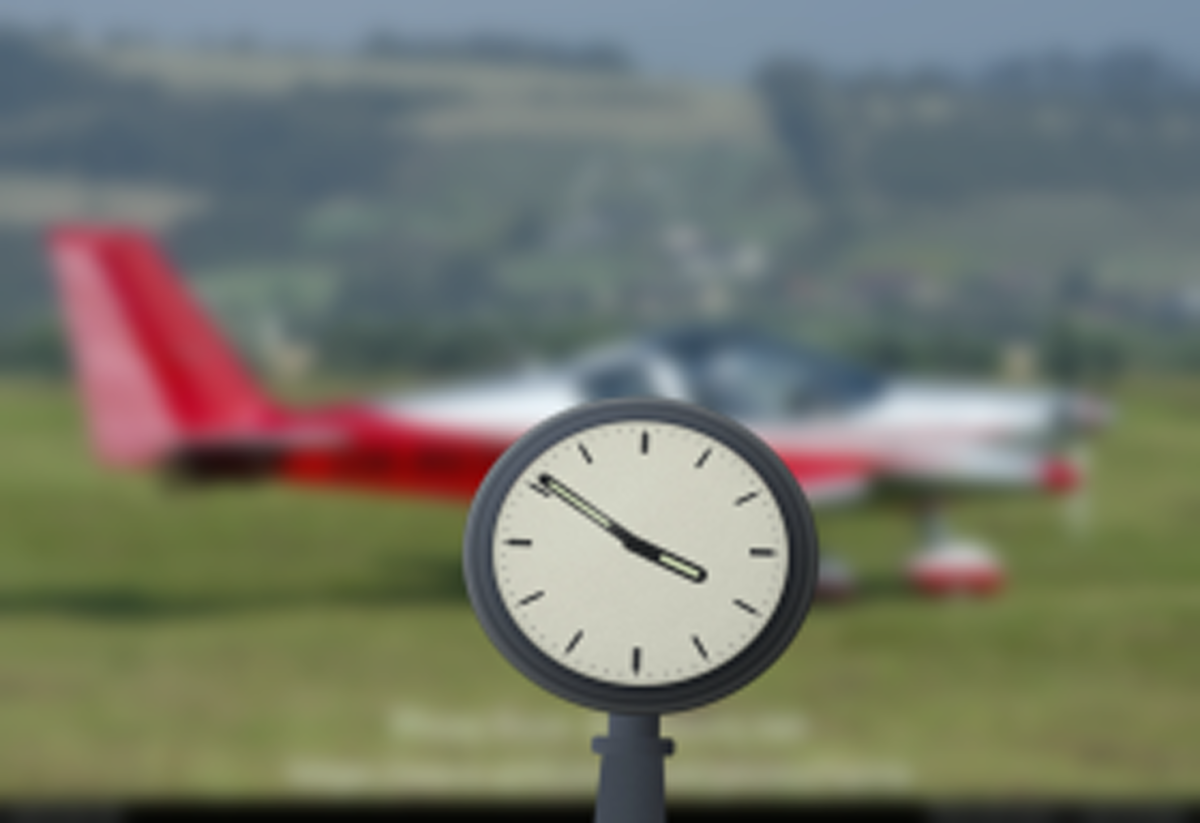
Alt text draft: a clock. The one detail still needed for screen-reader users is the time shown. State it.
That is 3:51
